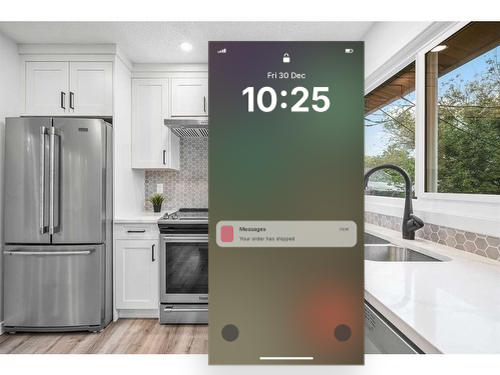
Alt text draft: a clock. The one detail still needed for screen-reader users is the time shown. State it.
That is 10:25
